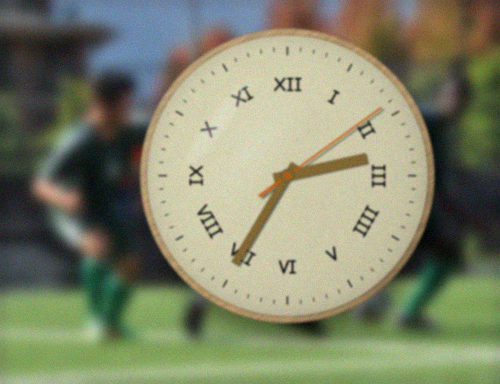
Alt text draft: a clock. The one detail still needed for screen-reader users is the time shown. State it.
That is 2:35:09
